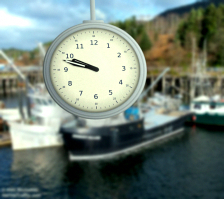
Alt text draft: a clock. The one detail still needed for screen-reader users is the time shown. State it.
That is 9:48
